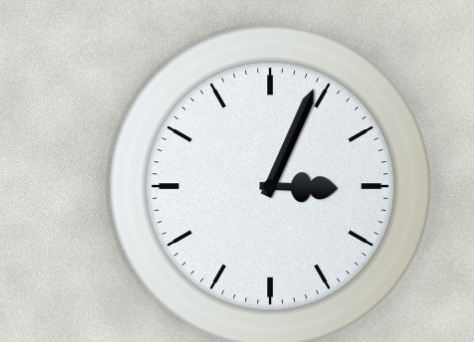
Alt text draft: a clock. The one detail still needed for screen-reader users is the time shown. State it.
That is 3:04
